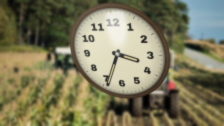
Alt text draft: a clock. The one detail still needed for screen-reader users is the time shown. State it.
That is 3:34
